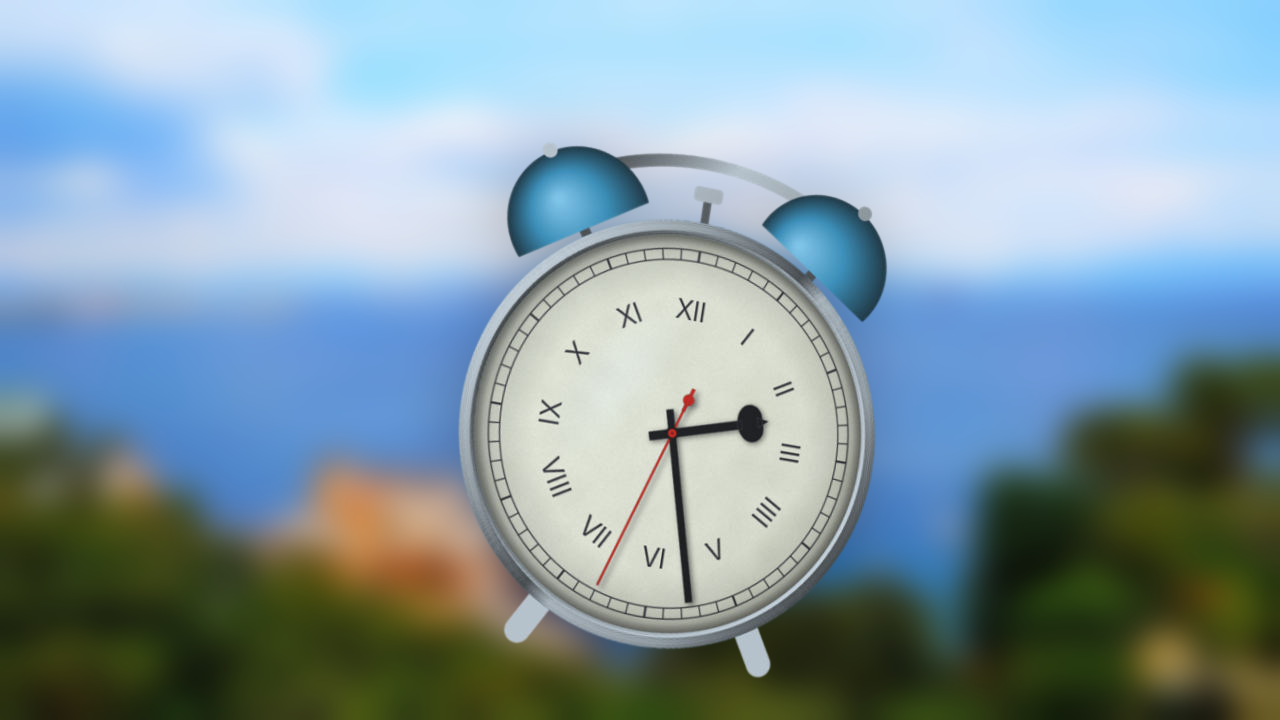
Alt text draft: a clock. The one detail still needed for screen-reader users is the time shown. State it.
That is 2:27:33
